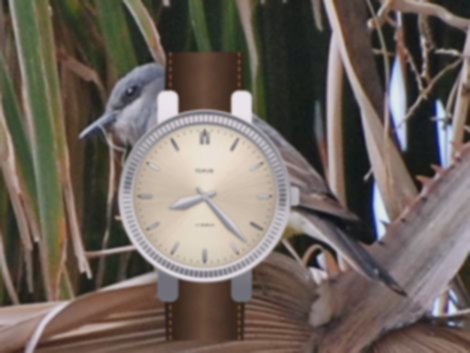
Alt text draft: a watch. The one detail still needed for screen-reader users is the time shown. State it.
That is 8:23
